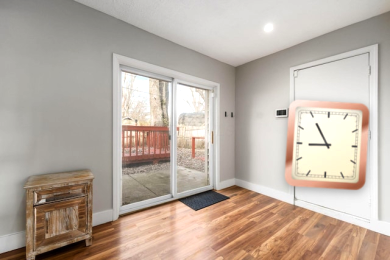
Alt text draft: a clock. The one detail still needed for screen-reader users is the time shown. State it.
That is 8:55
